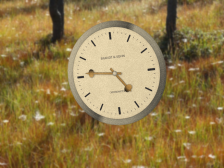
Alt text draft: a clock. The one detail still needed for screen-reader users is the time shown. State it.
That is 4:46
